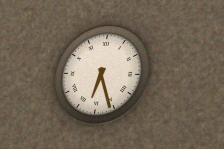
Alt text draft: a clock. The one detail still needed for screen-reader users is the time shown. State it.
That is 6:26
